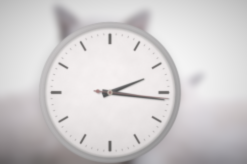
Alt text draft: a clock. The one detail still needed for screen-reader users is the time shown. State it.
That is 2:16:16
